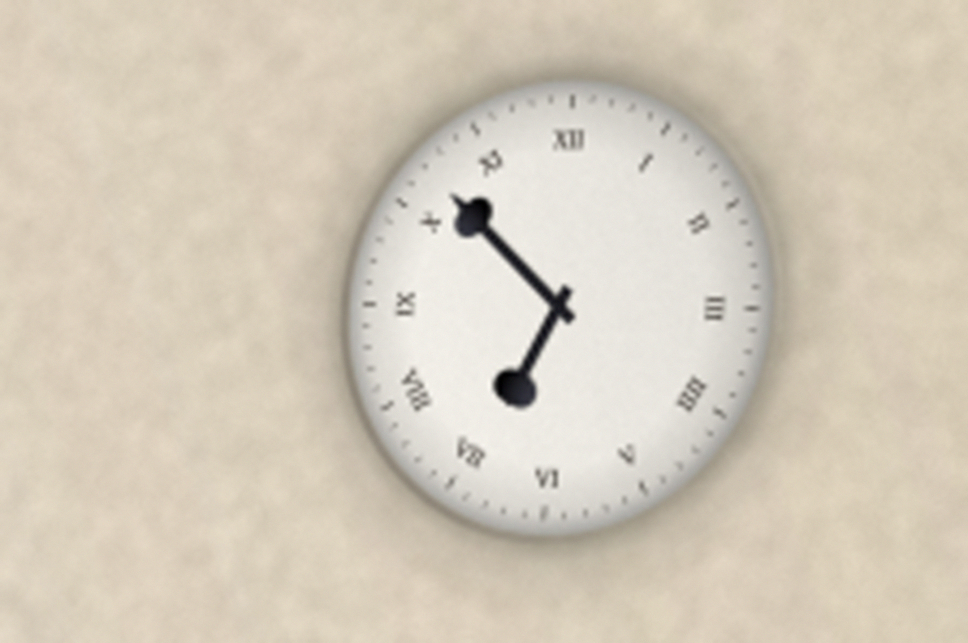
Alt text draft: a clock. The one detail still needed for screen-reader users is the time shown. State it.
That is 6:52
